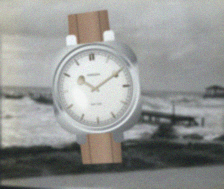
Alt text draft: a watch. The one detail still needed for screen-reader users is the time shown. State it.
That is 10:10
